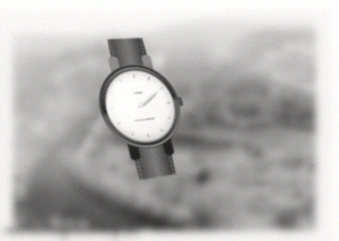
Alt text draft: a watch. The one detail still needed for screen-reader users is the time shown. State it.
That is 2:10
